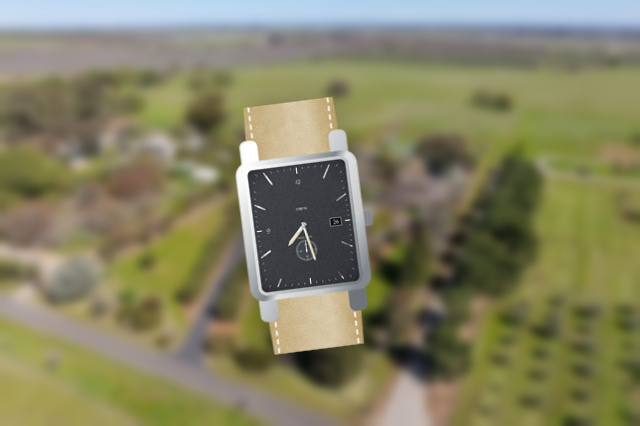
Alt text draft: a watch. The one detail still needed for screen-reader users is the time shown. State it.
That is 7:28
